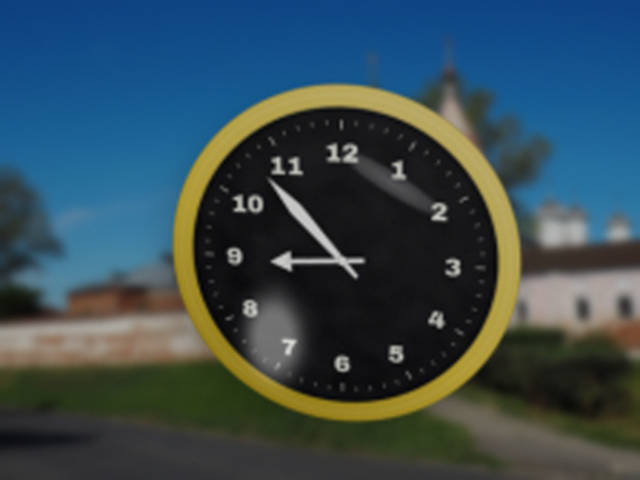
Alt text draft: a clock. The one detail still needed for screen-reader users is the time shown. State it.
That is 8:53
